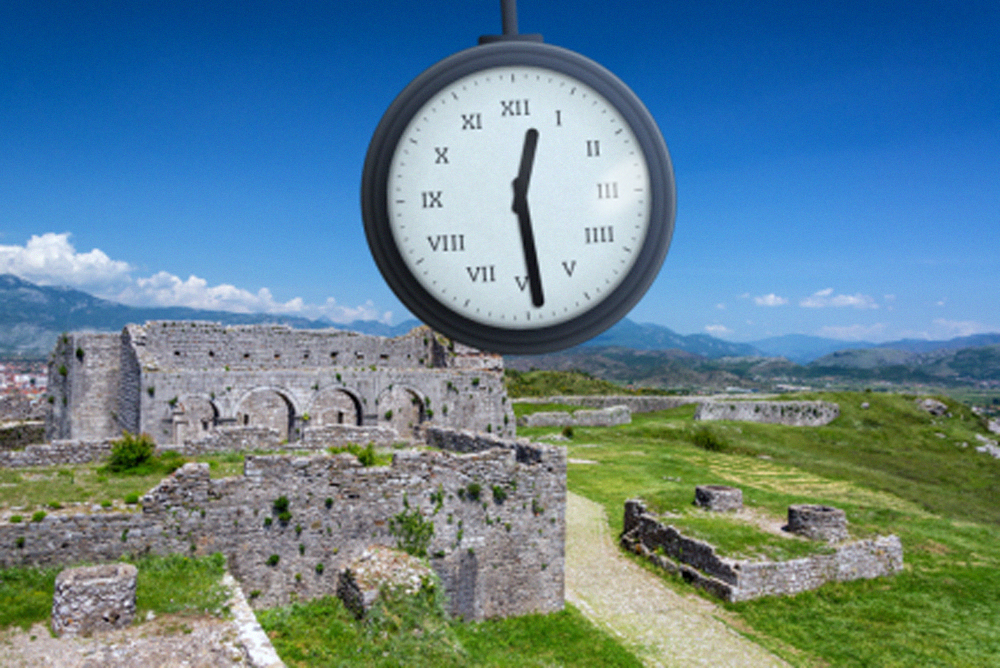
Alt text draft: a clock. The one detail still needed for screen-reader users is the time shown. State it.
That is 12:29
